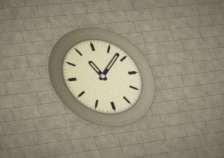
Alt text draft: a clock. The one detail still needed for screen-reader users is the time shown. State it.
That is 11:08
